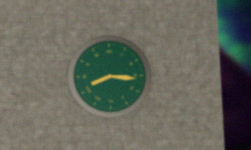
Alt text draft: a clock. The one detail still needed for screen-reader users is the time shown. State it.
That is 8:16
